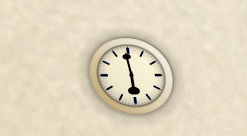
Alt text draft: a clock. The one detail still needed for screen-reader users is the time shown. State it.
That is 5:59
